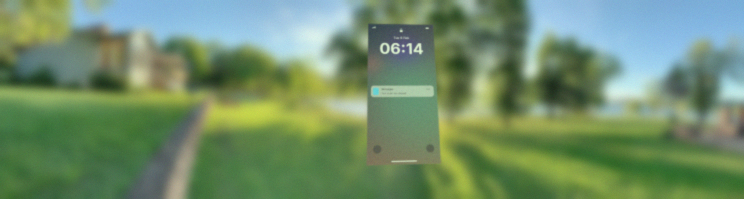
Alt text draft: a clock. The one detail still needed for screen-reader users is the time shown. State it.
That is 6:14
